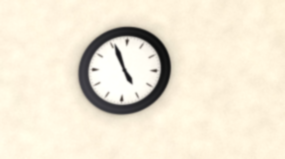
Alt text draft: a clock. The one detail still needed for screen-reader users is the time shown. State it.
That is 4:56
